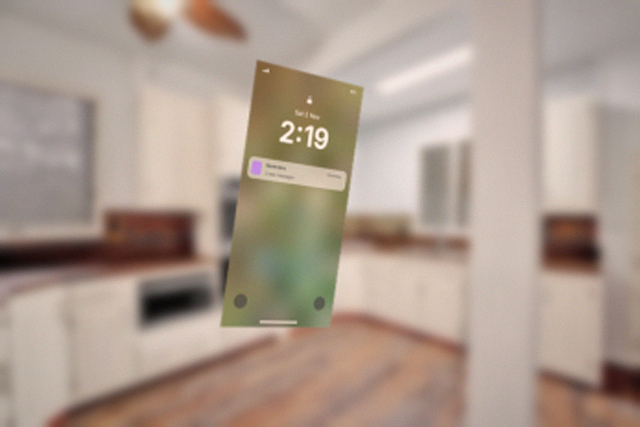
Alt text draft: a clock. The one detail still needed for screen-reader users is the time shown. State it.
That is 2:19
